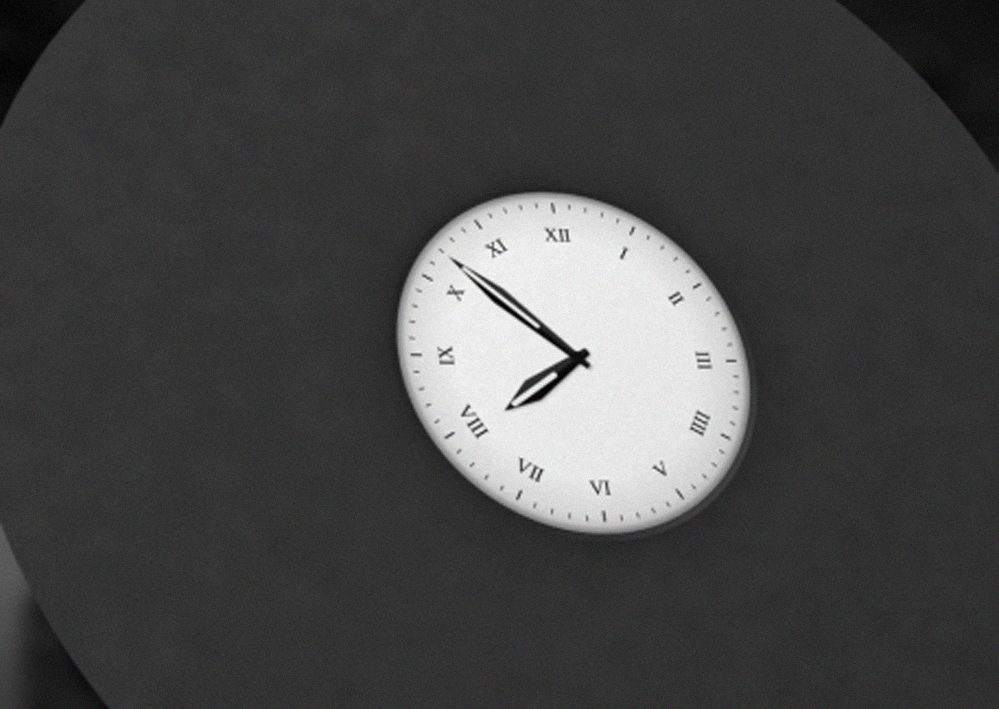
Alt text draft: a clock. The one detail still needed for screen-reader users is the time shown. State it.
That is 7:52
